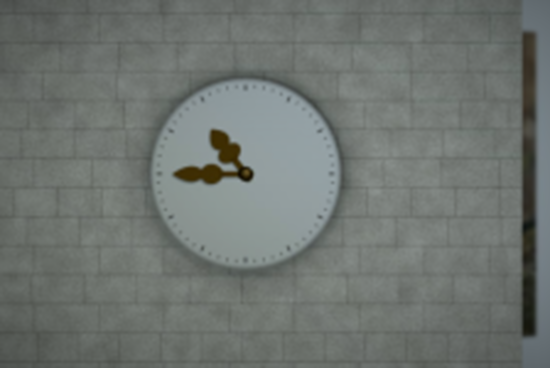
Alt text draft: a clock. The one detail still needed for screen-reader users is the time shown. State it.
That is 10:45
